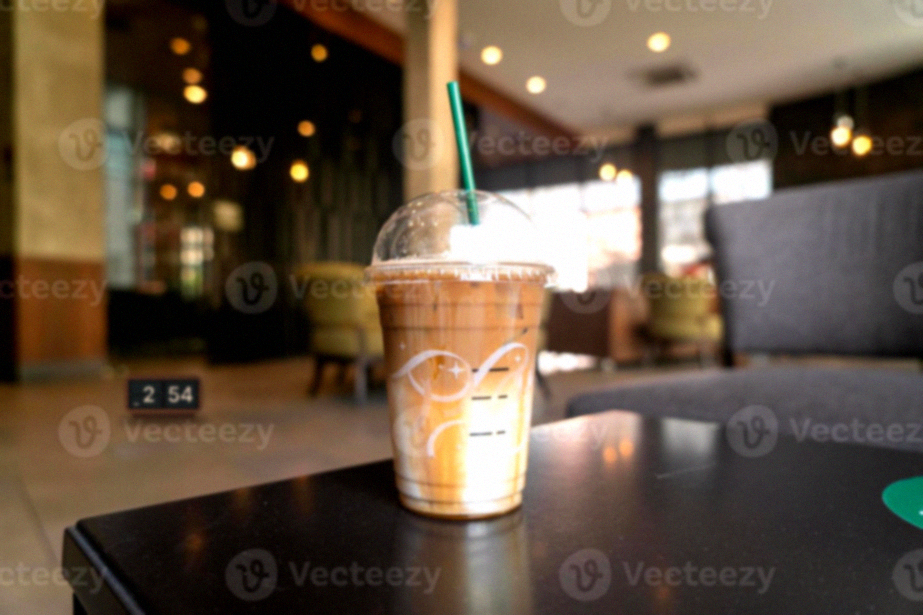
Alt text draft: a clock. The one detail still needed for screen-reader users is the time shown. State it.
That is 2:54
